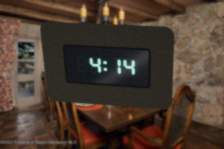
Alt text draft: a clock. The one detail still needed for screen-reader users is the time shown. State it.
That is 4:14
